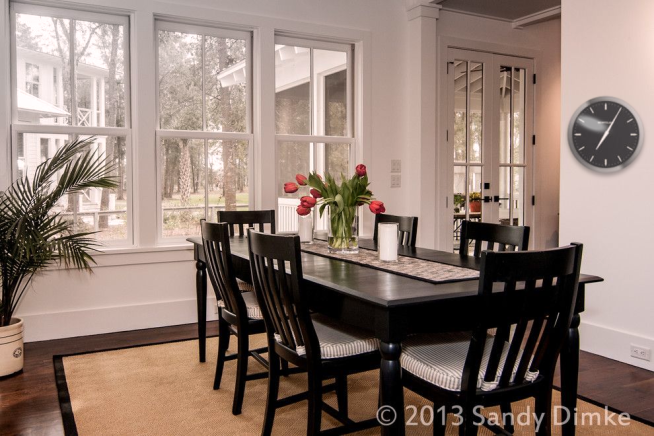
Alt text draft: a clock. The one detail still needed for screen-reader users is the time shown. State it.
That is 7:05
